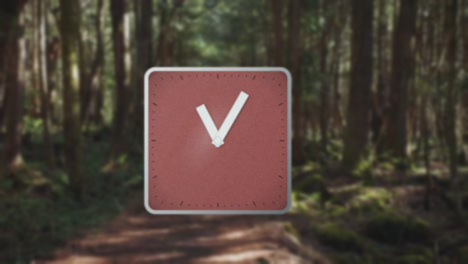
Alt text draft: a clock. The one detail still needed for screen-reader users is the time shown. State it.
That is 11:05
